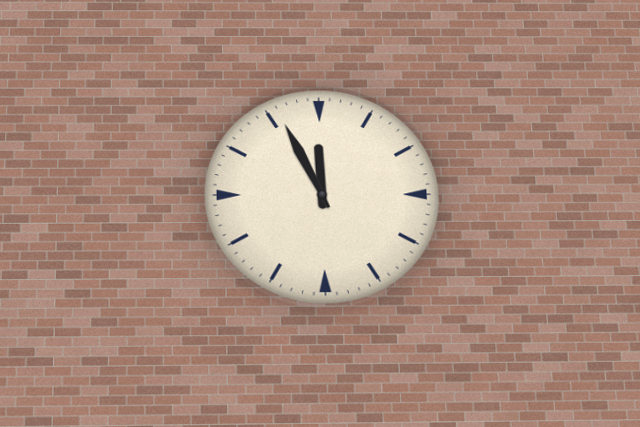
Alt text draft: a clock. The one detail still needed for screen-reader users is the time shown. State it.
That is 11:56
